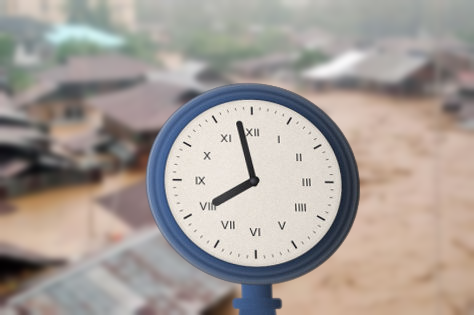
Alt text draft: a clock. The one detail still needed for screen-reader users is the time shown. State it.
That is 7:58
